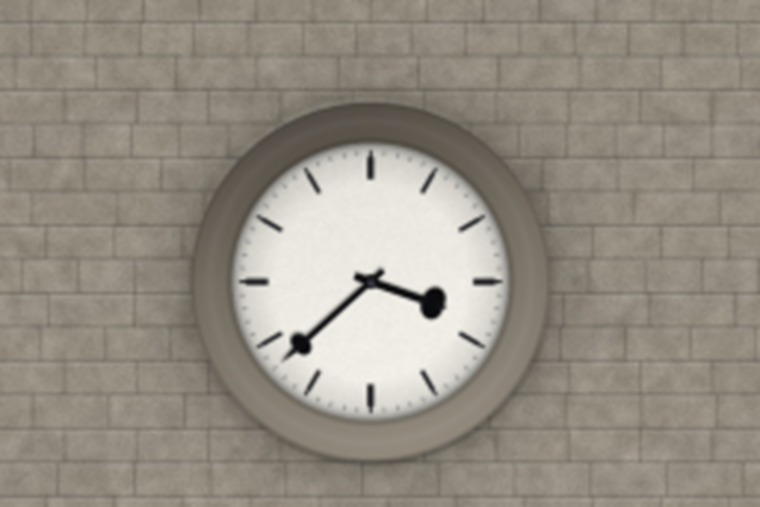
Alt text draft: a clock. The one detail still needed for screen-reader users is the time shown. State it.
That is 3:38
